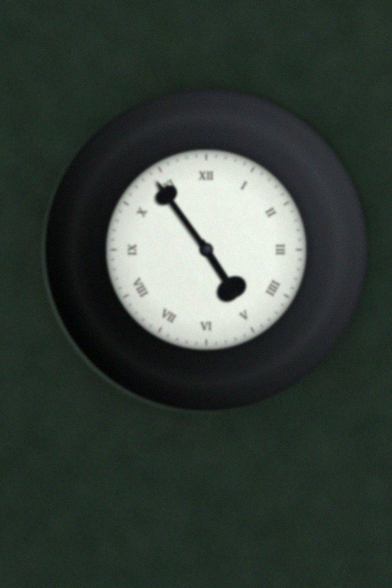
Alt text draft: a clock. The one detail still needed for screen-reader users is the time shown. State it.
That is 4:54
